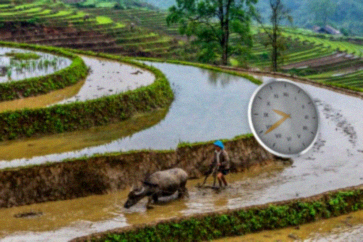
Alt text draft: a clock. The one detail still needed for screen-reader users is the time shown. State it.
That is 9:39
